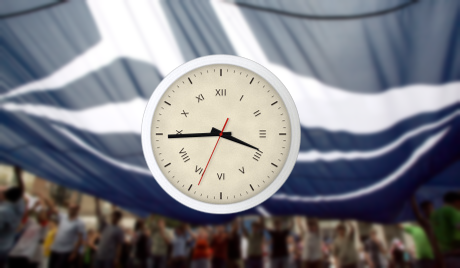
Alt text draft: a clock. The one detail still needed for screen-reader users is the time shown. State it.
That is 3:44:34
